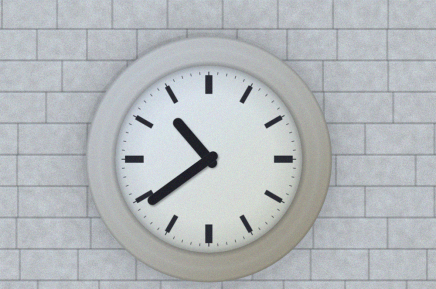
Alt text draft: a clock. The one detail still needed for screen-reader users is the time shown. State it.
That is 10:39
